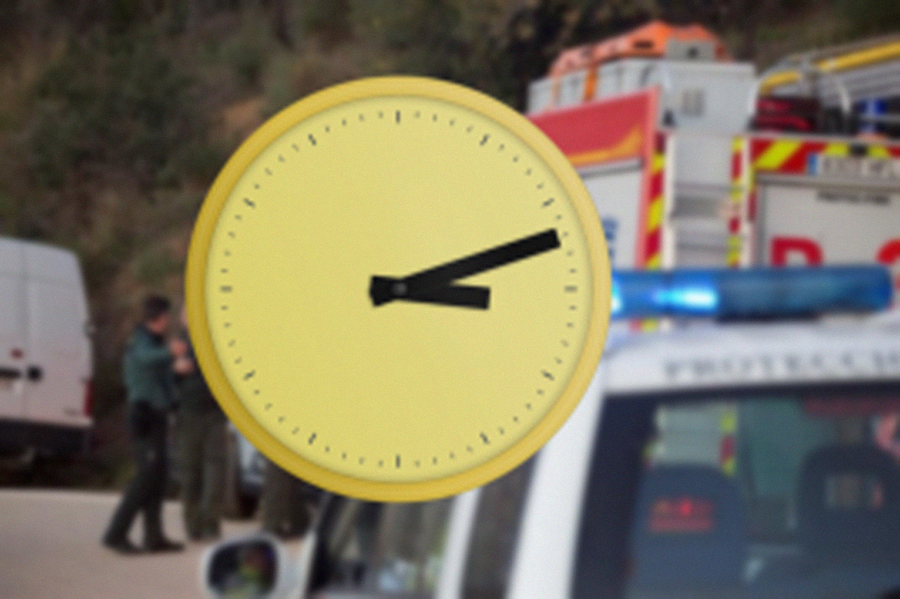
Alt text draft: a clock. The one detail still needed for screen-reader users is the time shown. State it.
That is 3:12
